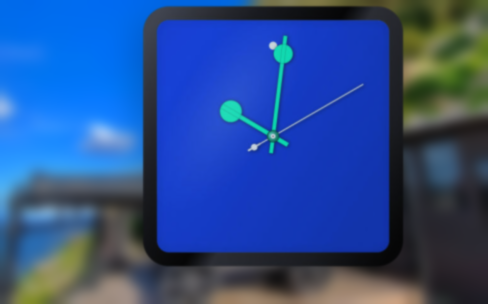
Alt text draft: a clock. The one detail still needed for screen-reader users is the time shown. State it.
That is 10:01:10
